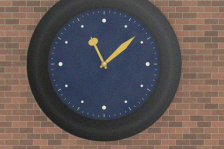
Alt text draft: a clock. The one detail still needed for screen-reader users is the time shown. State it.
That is 11:08
